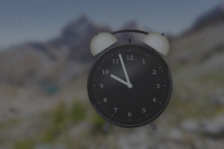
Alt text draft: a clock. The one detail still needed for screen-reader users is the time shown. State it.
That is 9:57
